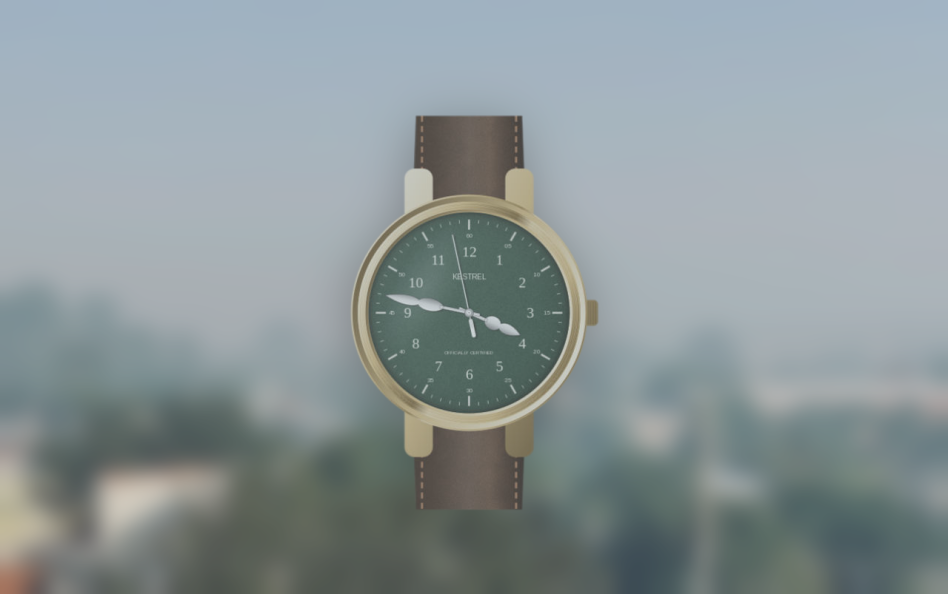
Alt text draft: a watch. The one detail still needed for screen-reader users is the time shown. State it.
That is 3:46:58
